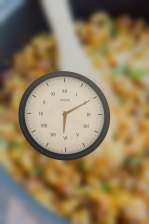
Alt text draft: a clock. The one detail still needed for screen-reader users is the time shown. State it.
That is 6:10
